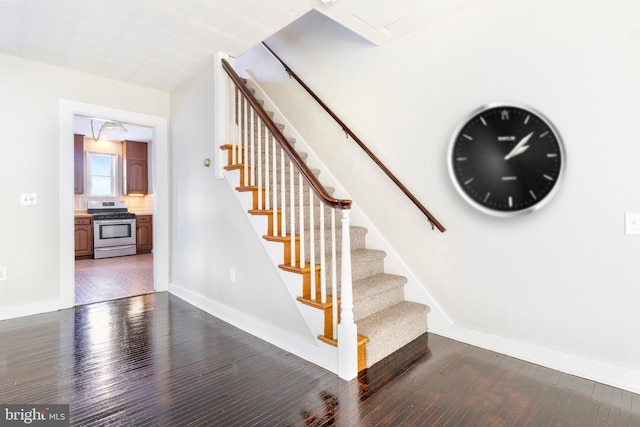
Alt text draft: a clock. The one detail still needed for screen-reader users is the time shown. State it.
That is 2:08
